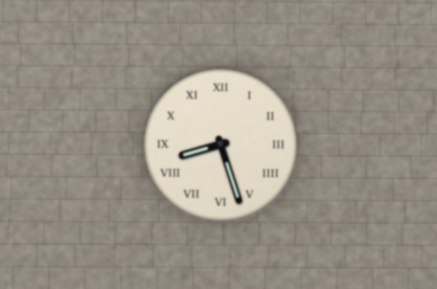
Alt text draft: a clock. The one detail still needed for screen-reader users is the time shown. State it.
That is 8:27
